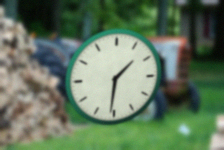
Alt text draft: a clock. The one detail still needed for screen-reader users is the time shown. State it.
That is 1:31
